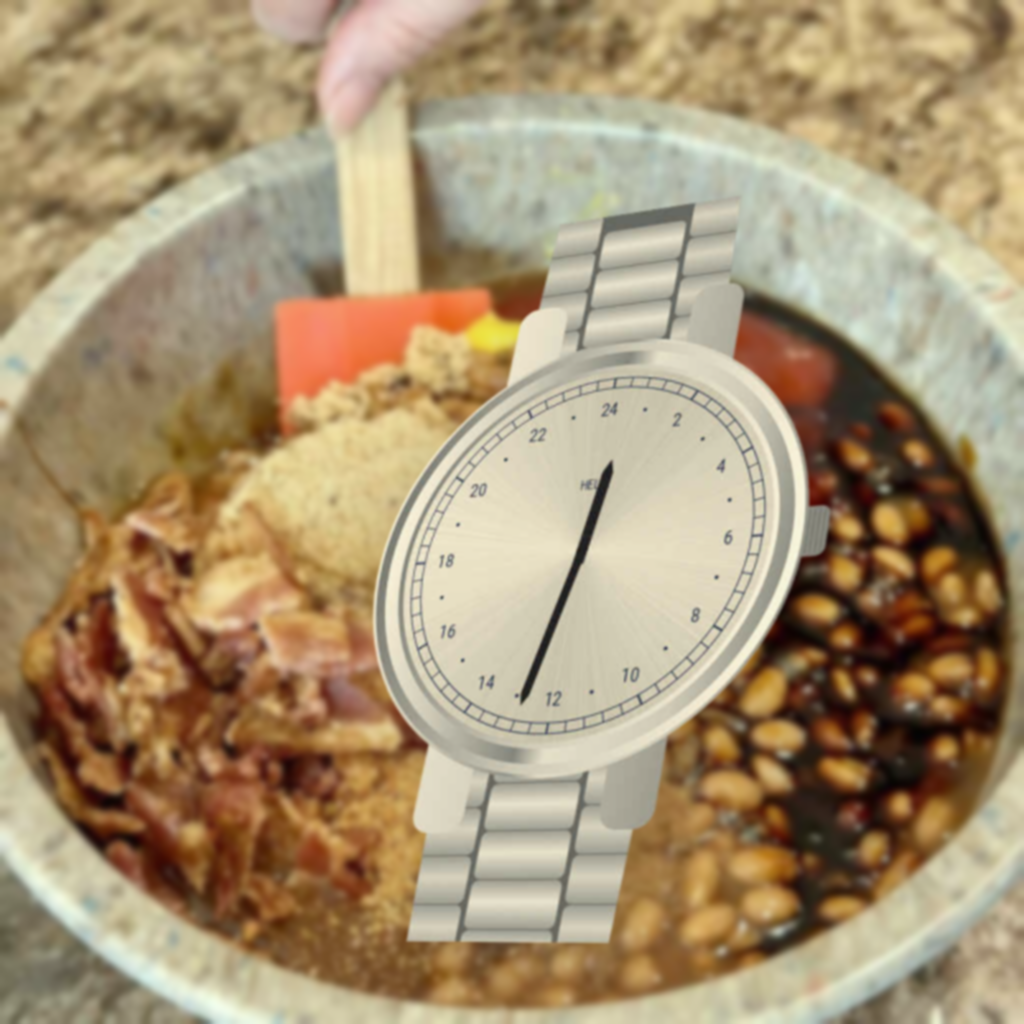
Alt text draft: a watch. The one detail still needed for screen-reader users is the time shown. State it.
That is 0:32
